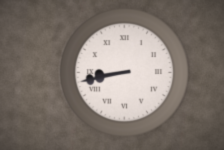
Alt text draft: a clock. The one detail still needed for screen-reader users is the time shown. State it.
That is 8:43
